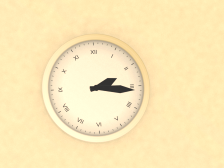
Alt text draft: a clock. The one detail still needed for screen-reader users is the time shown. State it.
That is 2:16
